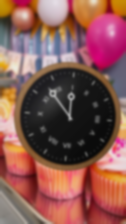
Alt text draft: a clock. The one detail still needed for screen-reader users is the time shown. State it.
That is 12:58
